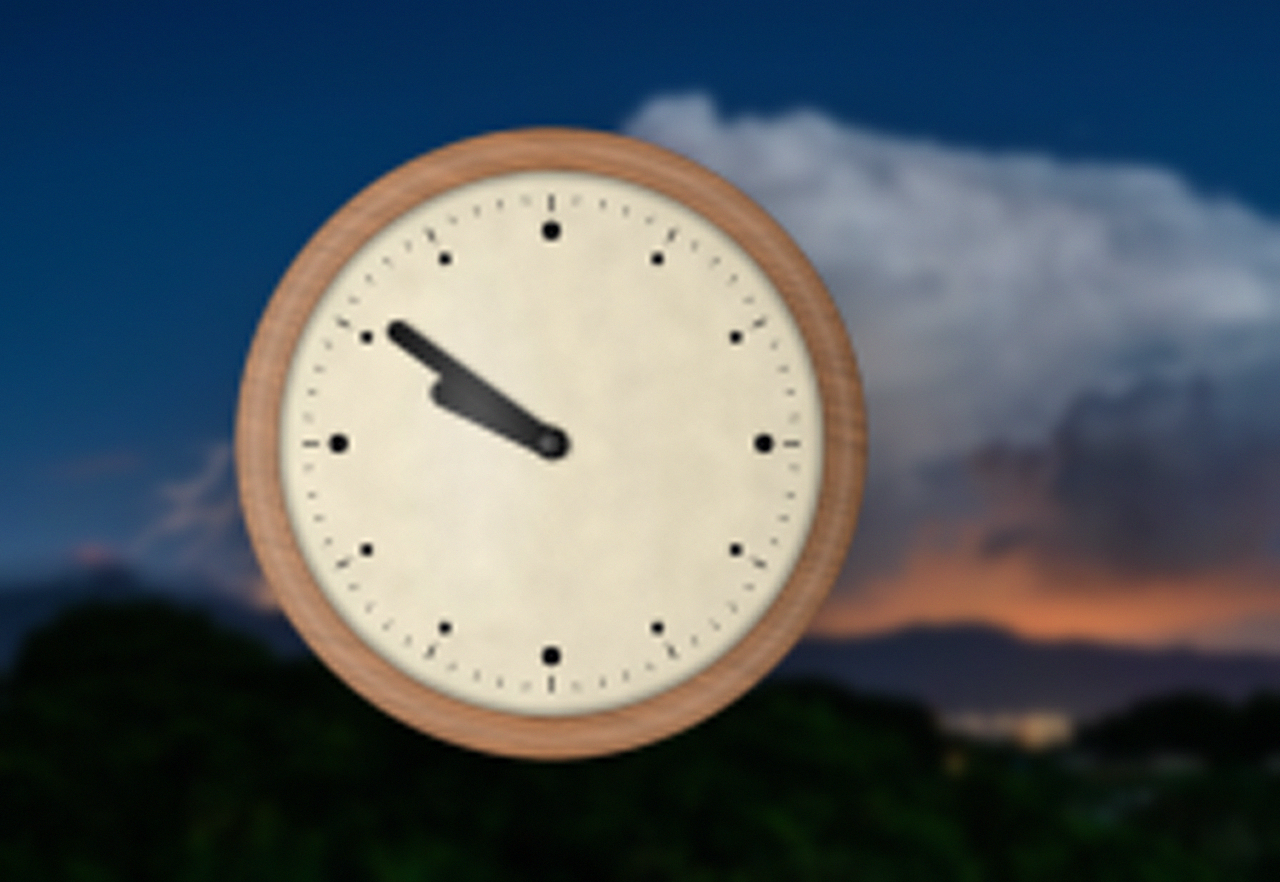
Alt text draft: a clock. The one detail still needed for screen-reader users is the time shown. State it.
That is 9:51
